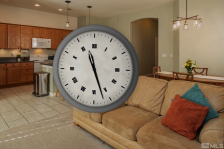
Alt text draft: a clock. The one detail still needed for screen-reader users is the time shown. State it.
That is 11:27
